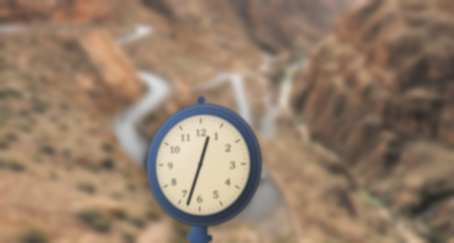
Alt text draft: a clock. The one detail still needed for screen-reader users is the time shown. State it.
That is 12:33
